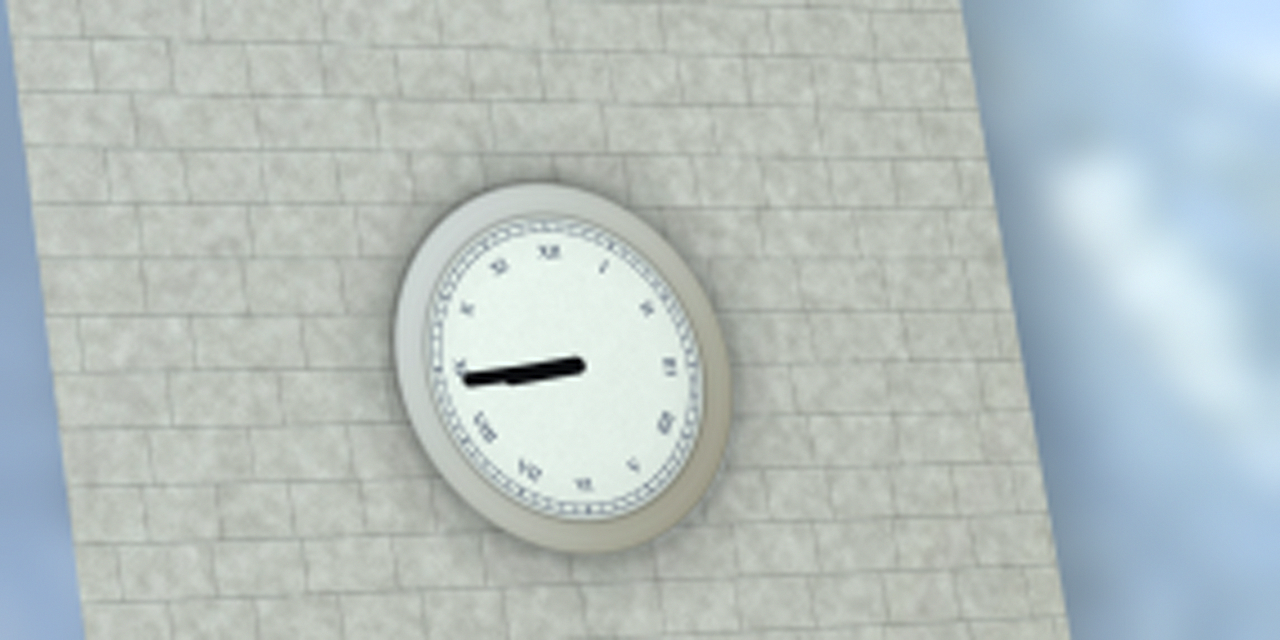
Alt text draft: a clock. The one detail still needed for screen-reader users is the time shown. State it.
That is 8:44
